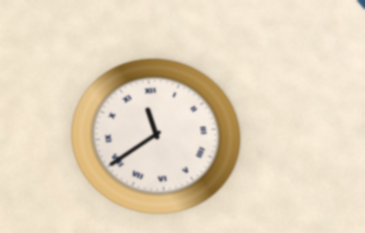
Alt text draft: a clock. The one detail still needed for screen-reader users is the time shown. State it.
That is 11:40
